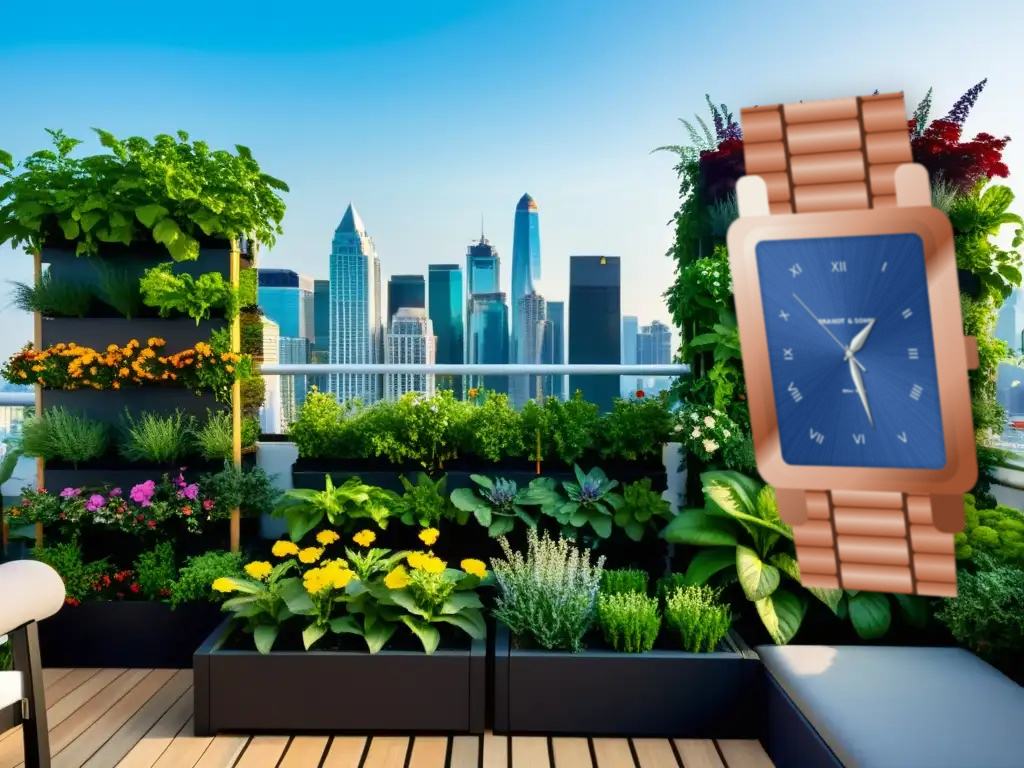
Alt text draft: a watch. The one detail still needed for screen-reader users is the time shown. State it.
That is 1:27:53
